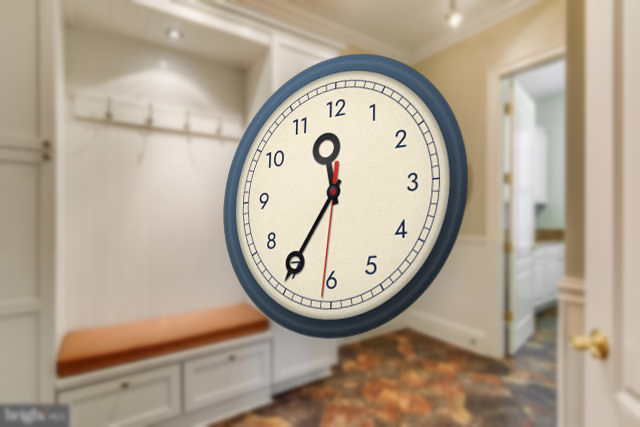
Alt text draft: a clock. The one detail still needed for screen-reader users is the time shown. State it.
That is 11:35:31
